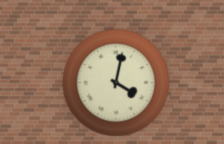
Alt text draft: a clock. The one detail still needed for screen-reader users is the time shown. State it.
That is 4:02
